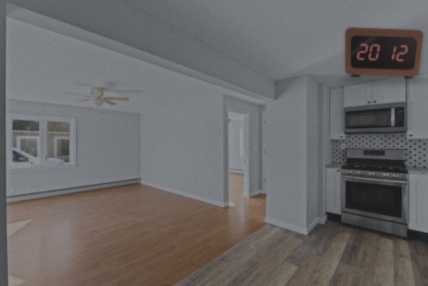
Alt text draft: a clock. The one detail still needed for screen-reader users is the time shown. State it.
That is 20:12
